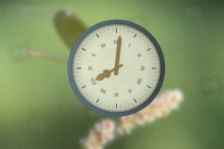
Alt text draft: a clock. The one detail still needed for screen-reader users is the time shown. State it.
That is 8:01
